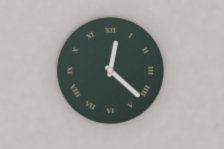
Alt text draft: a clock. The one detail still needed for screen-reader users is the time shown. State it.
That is 12:22
